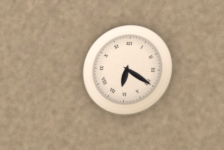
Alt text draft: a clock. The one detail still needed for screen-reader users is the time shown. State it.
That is 6:20
